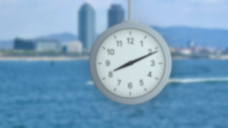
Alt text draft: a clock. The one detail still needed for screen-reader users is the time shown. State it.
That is 8:11
